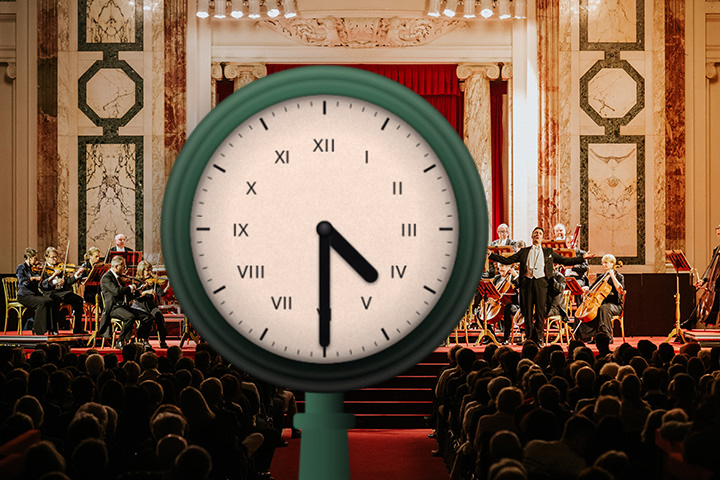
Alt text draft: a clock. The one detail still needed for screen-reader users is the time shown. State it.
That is 4:30
